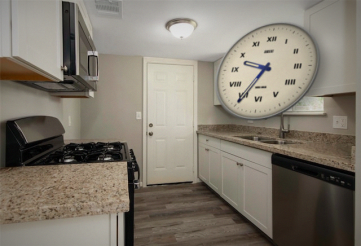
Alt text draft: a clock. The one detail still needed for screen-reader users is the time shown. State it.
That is 9:35
